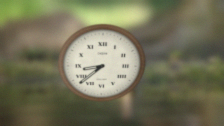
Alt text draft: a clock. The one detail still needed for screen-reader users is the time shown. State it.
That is 8:38
